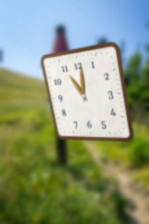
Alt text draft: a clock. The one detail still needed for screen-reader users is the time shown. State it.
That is 11:01
